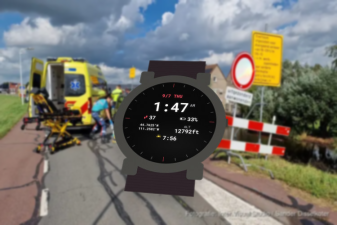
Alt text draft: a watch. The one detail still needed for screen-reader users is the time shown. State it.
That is 1:47
